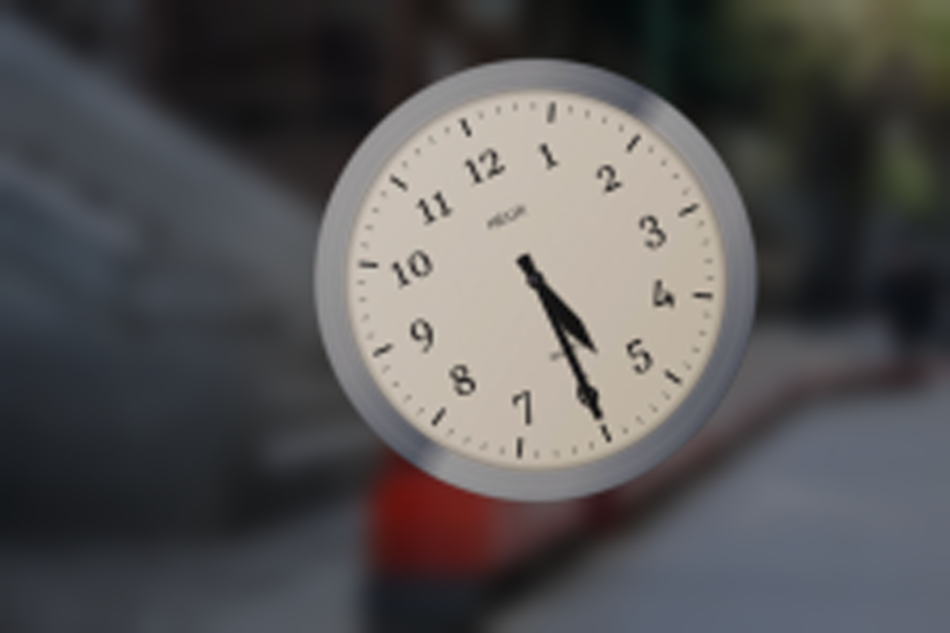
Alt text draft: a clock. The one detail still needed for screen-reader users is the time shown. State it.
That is 5:30
